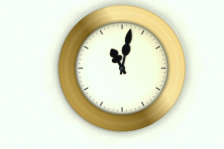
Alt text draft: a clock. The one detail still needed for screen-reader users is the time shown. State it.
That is 11:02
